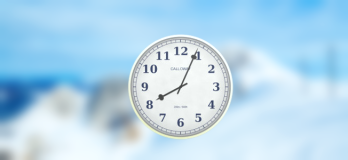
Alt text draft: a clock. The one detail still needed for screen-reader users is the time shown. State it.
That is 8:04
